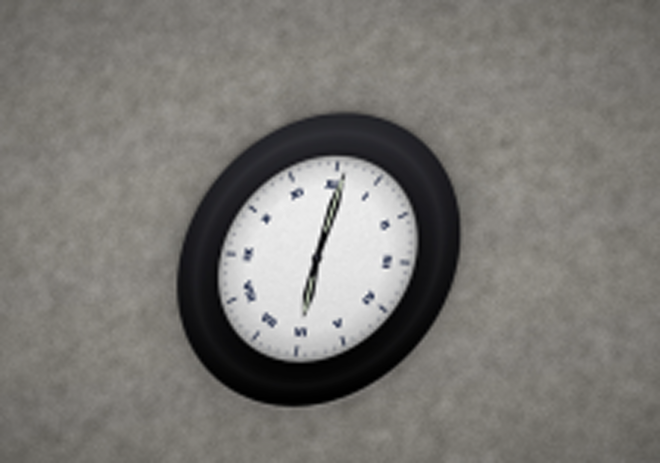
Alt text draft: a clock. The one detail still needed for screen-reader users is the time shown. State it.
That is 6:01
